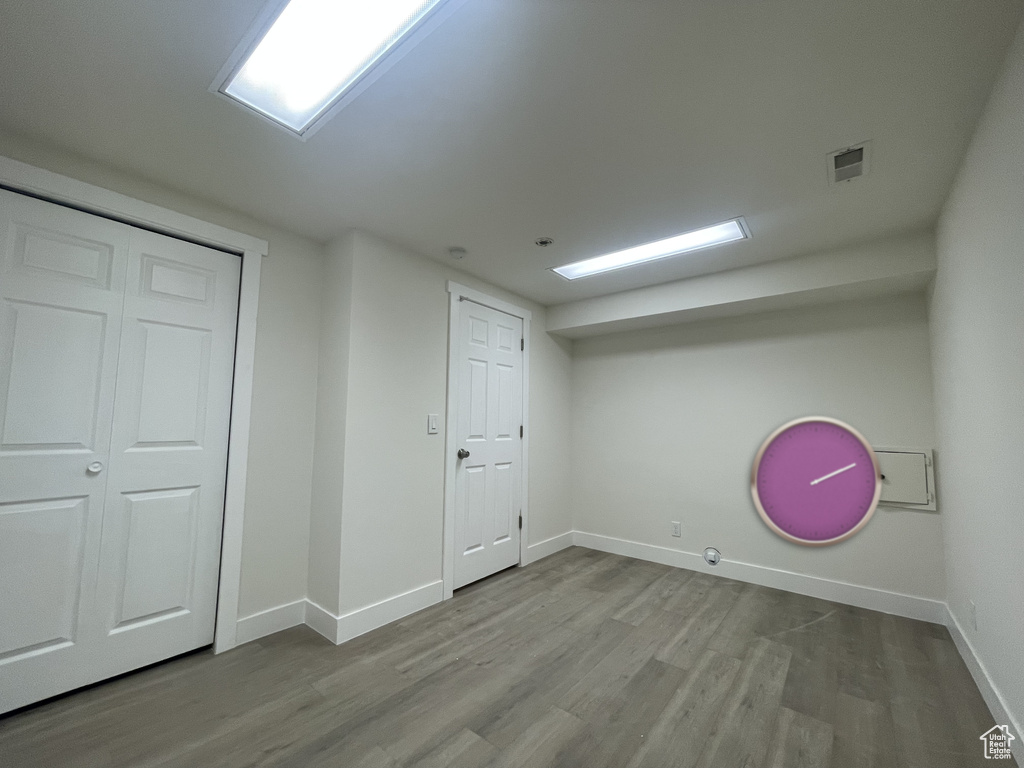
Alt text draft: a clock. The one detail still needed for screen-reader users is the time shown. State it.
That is 2:11
